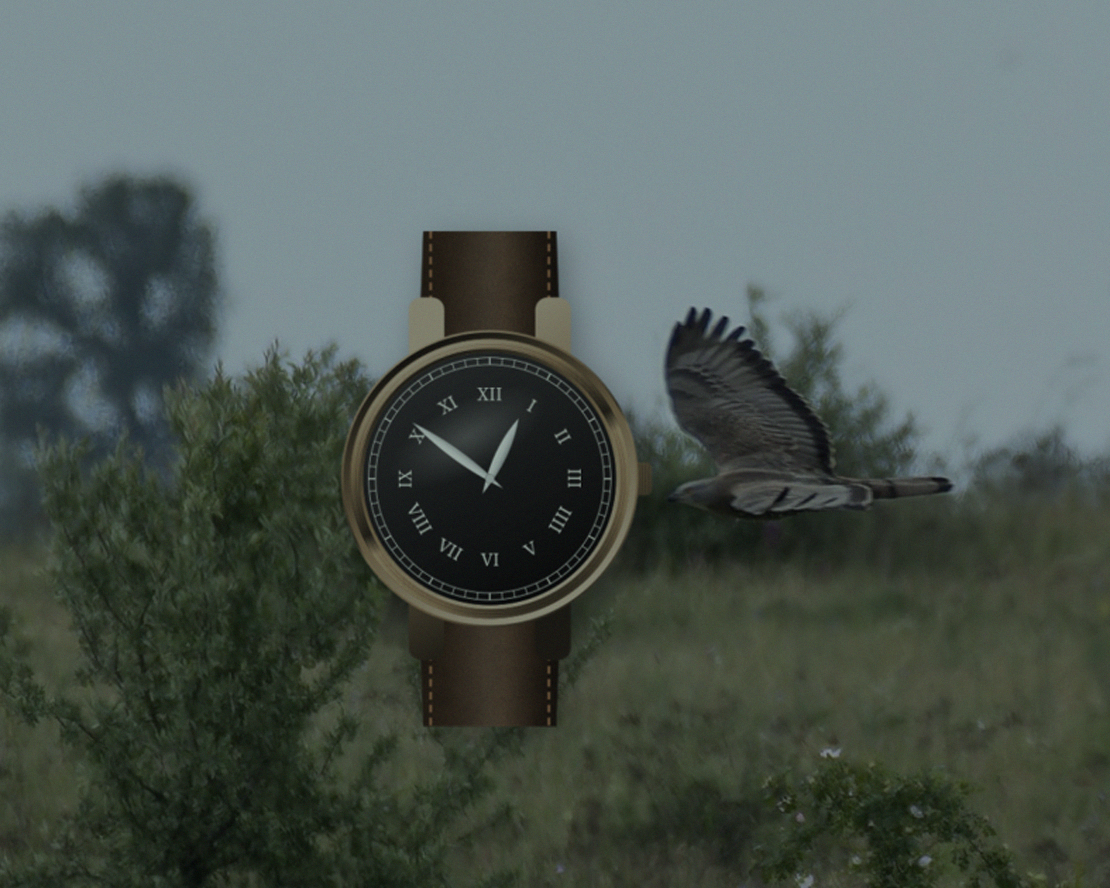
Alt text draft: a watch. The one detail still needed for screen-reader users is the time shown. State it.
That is 12:51
